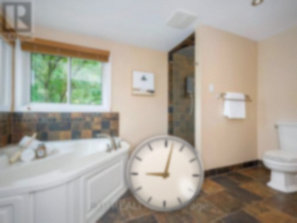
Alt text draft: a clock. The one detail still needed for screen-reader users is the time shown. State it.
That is 9:02
